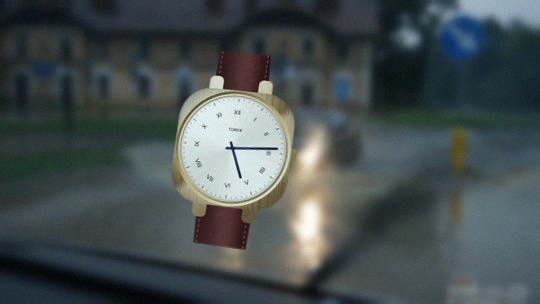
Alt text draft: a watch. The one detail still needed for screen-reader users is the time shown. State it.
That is 5:14
